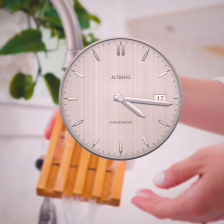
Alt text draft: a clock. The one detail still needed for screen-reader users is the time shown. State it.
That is 4:16
